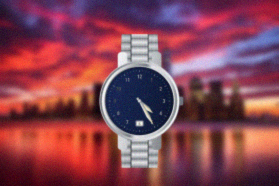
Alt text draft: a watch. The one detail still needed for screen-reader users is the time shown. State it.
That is 4:25
